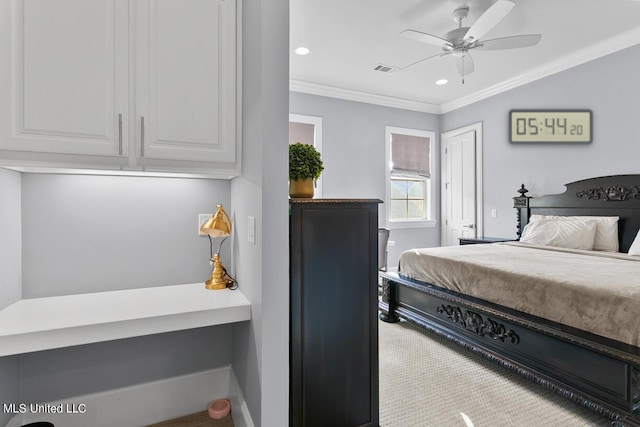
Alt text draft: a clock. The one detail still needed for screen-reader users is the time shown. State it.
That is 5:44:20
